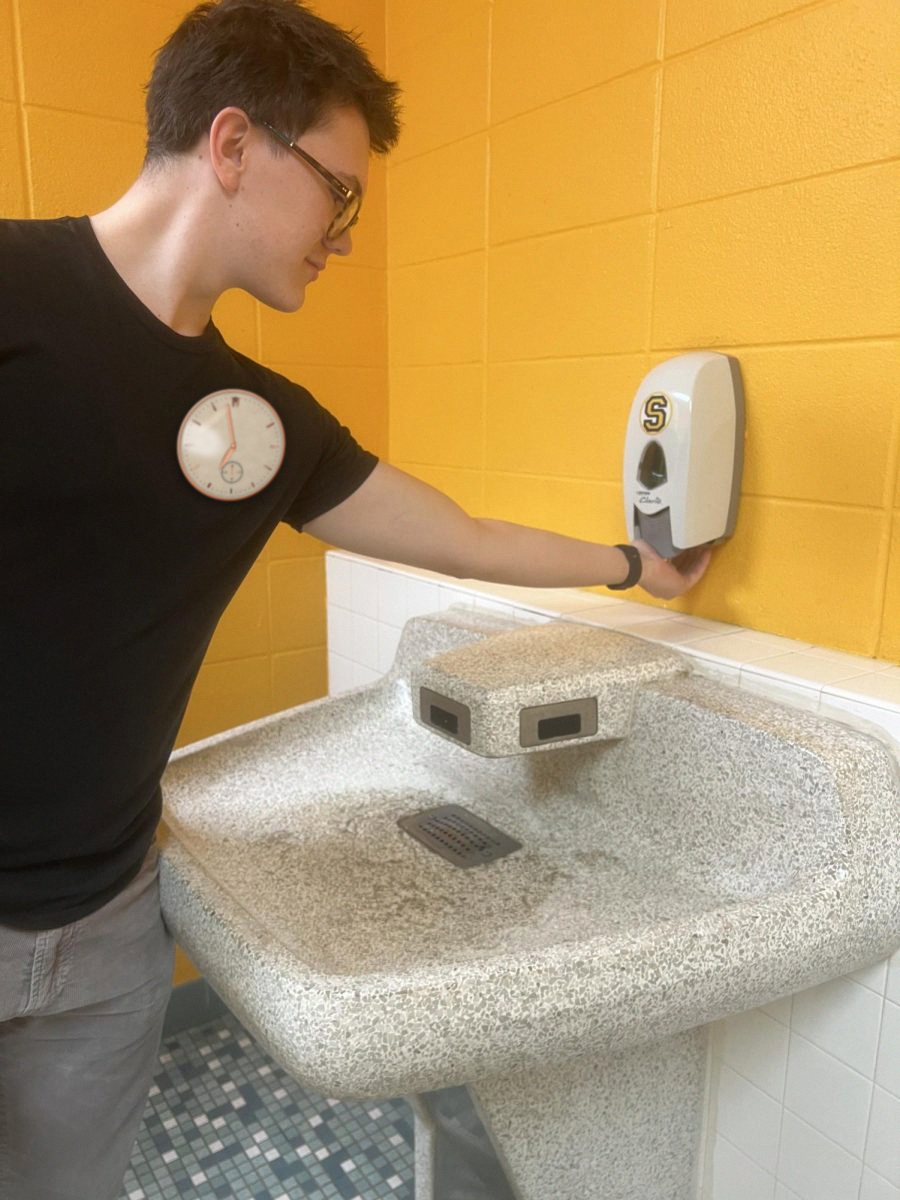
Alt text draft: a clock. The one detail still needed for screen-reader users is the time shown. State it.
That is 6:58
